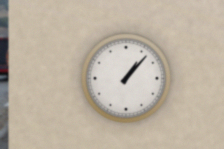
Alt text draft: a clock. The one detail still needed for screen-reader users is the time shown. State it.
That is 1:07
